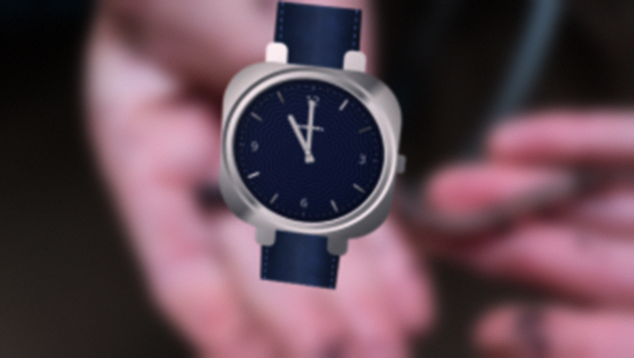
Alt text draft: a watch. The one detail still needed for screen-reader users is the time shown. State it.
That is 11:00
